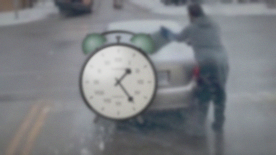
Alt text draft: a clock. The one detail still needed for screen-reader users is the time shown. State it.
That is 1:24
